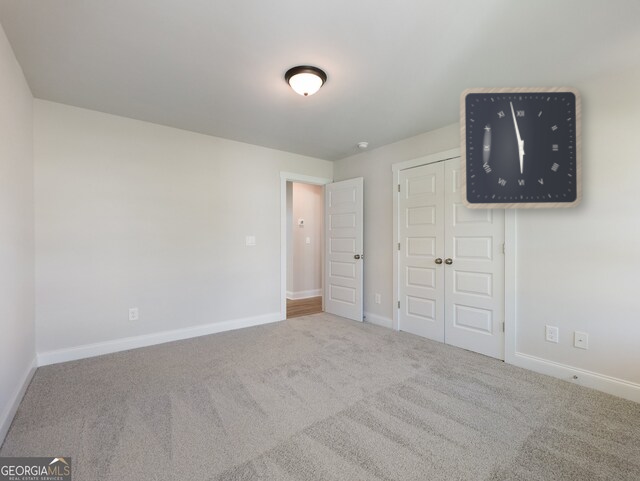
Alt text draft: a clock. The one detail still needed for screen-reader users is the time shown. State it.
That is 5:58
